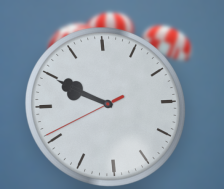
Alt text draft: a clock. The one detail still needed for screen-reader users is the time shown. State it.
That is 9:49:41
